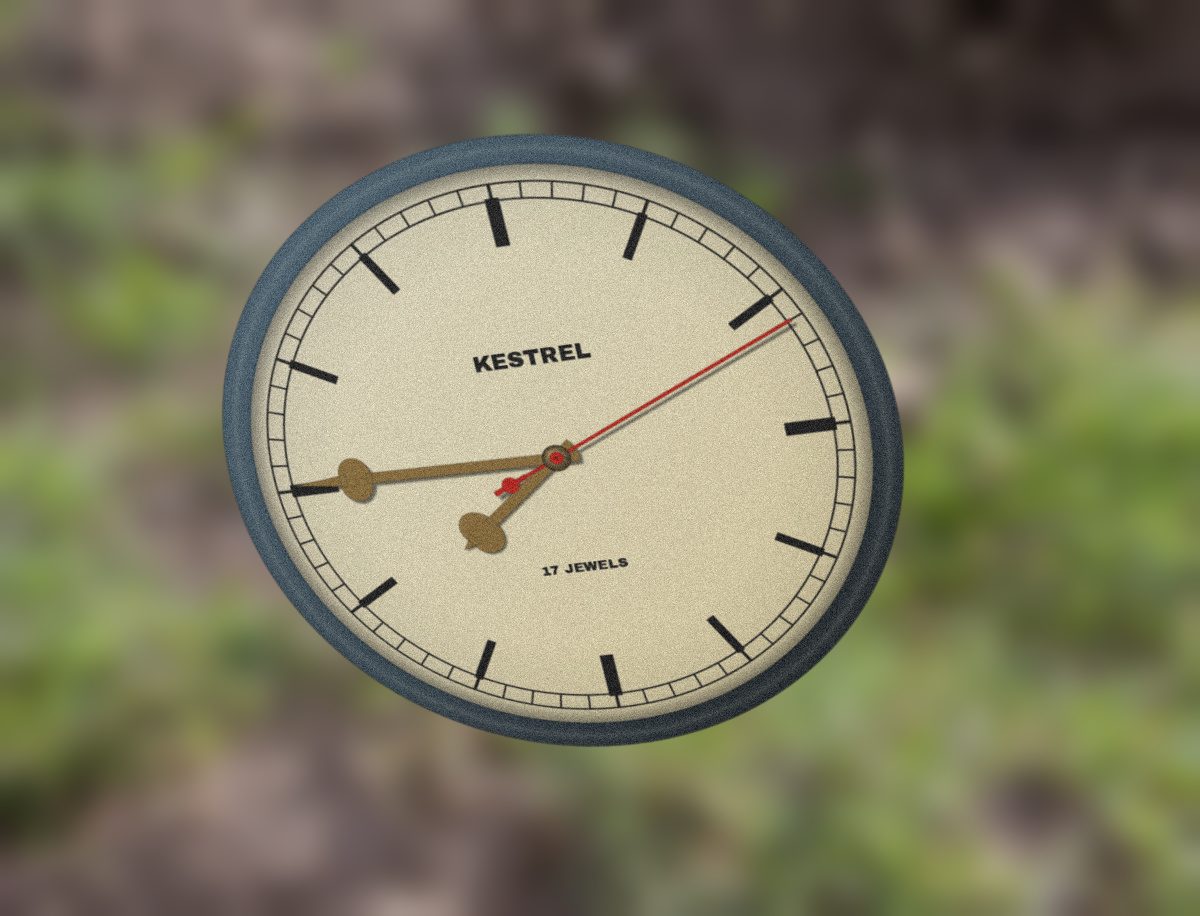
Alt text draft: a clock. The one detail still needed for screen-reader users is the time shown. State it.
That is 7:45:11
